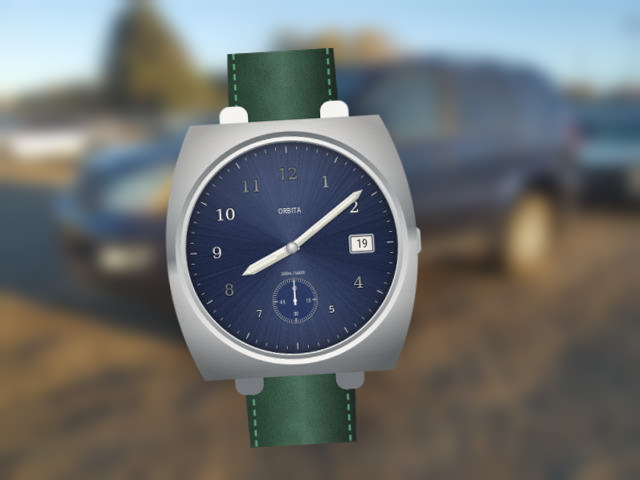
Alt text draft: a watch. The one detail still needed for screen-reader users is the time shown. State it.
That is 8:09
